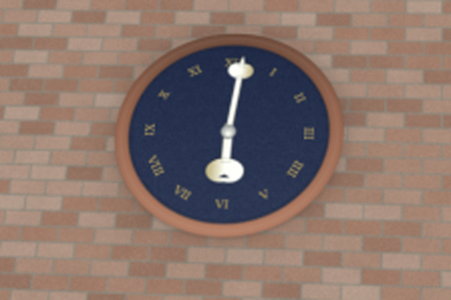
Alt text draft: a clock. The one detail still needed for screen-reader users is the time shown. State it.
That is 6:01
